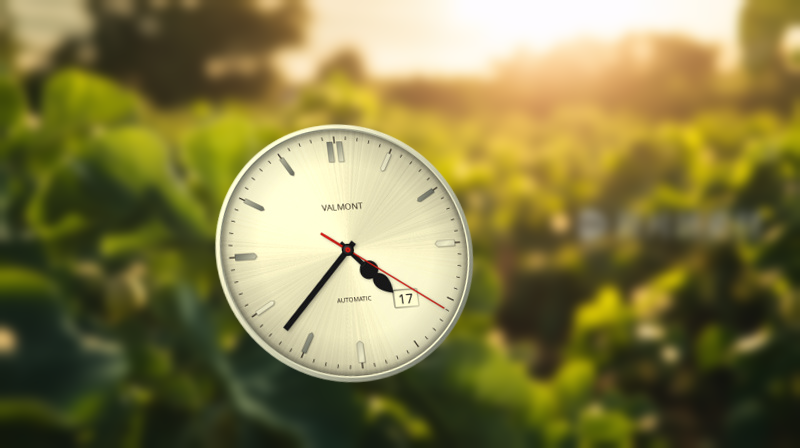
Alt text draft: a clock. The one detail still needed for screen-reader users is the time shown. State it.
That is 4:37:21
